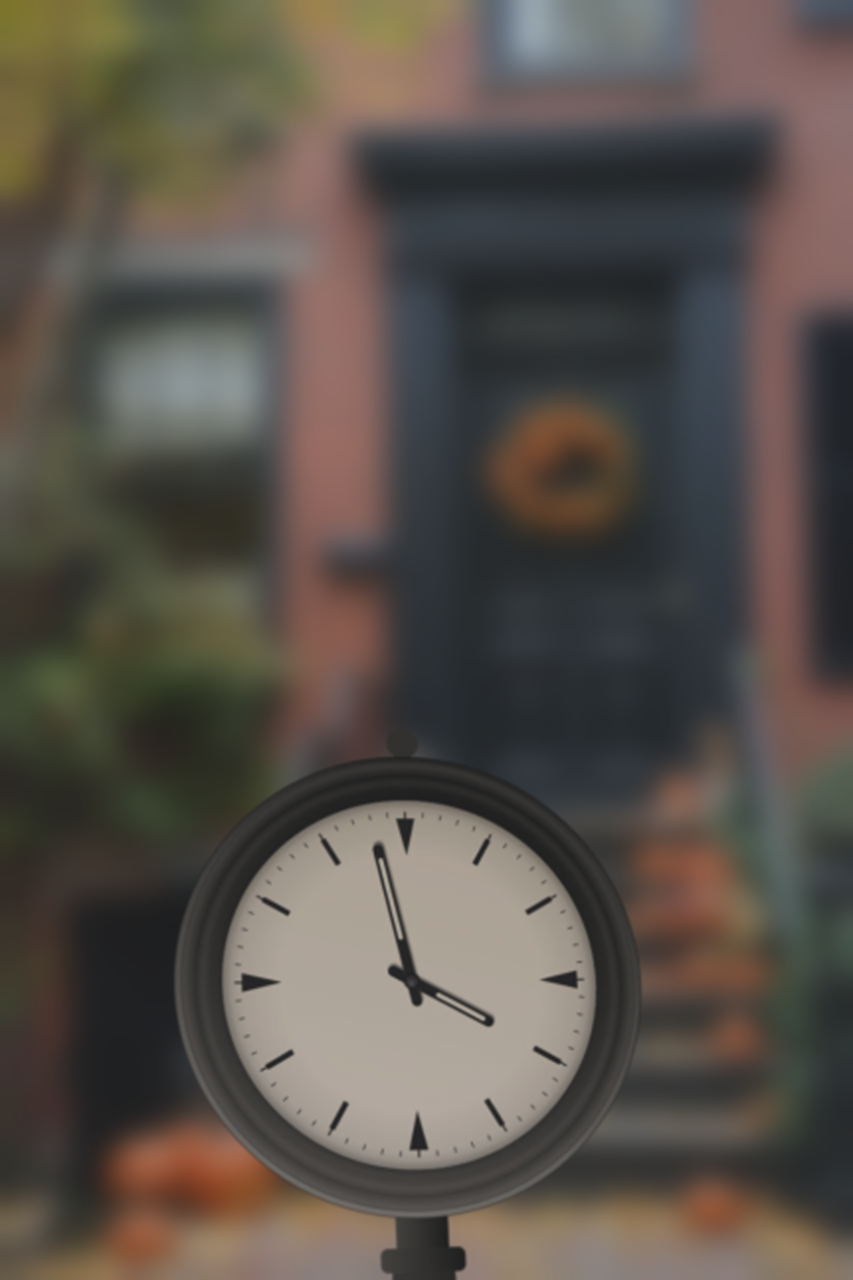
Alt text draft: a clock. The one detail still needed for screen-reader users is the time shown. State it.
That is 3:58
